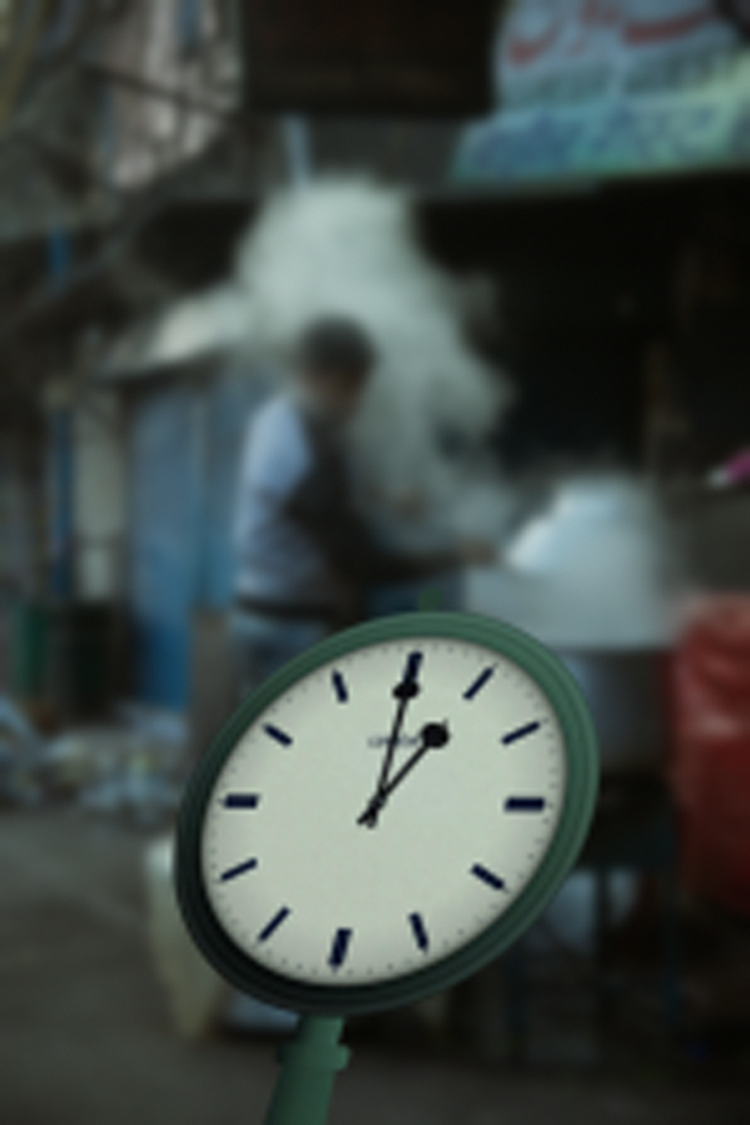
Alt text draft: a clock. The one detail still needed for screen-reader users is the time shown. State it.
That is 1:00
